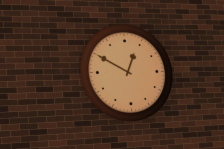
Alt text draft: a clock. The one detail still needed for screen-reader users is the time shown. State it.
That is 12:50
